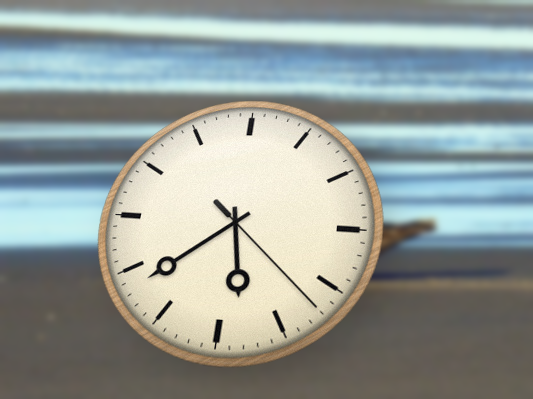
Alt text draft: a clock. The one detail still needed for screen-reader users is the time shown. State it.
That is 5:38:22
